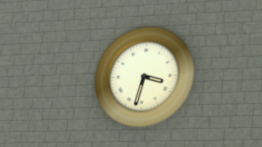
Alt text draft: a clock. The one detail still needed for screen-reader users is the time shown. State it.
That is 3:32
